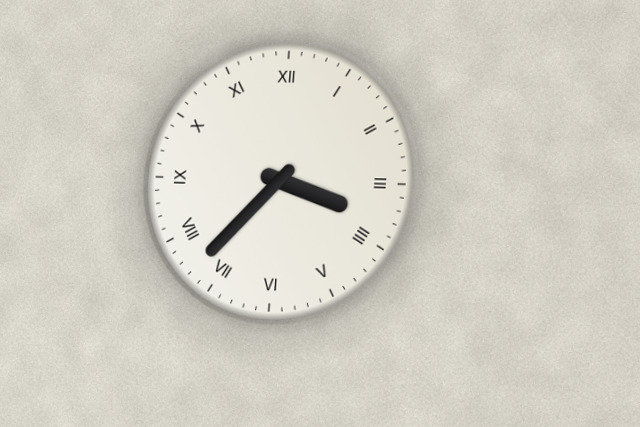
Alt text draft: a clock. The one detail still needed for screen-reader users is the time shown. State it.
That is 3:37
